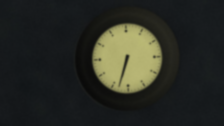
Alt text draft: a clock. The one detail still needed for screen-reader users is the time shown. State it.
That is 6:33
